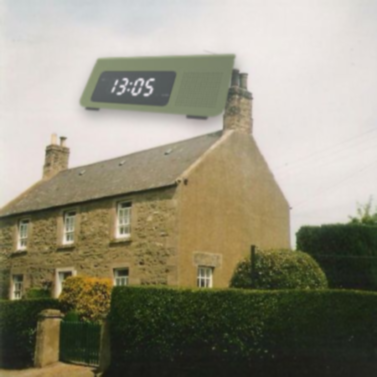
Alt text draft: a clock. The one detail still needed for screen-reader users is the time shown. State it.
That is 13:05
